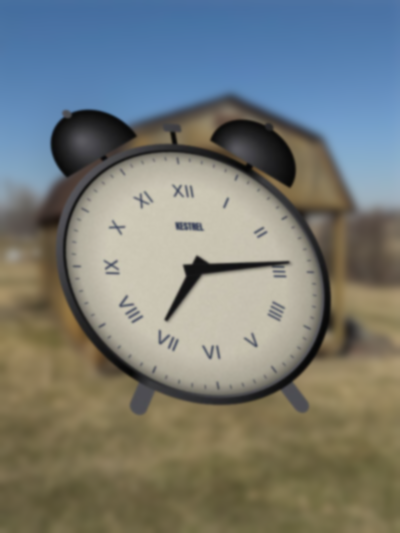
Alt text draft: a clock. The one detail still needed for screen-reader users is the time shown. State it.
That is 7:14
